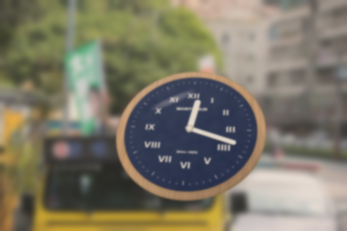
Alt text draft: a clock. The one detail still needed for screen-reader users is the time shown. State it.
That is 12:18
